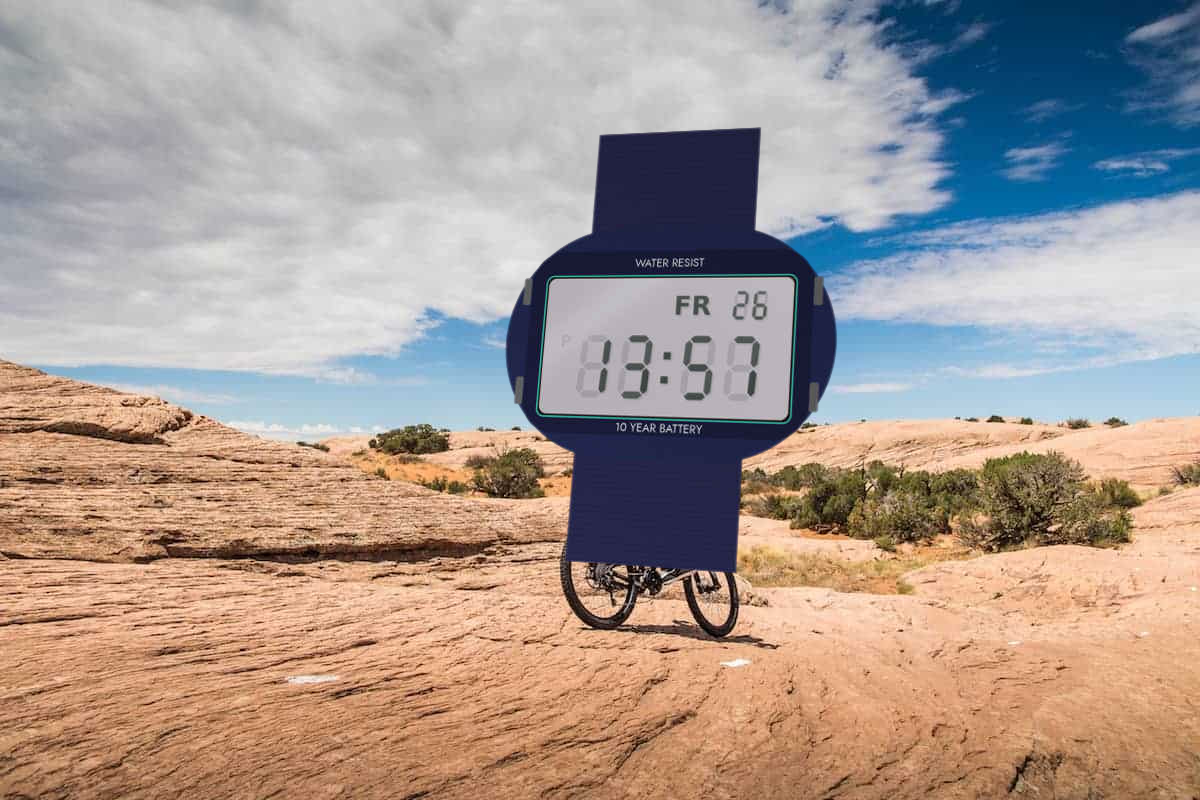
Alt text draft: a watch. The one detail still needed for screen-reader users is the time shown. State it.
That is 13:57
